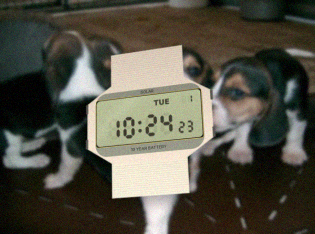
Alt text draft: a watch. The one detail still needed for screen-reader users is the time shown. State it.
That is 10:24:23
